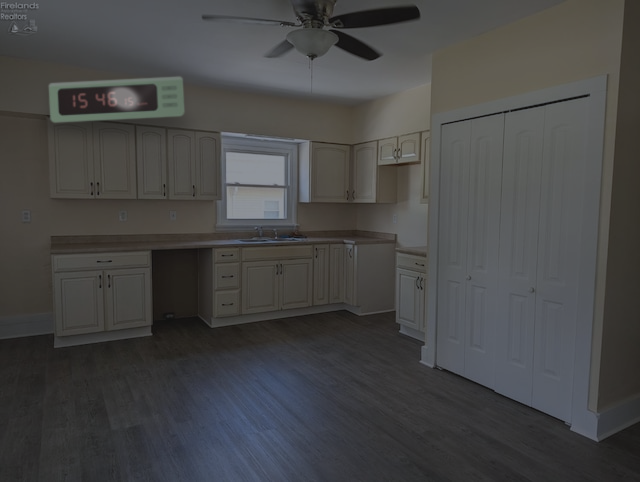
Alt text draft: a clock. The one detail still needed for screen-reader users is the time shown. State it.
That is 15:46
